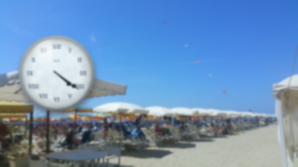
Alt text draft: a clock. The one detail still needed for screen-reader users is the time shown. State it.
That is 4:21
